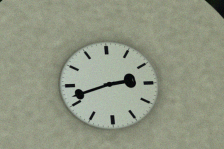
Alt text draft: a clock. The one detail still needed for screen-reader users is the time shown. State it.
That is 2:42
